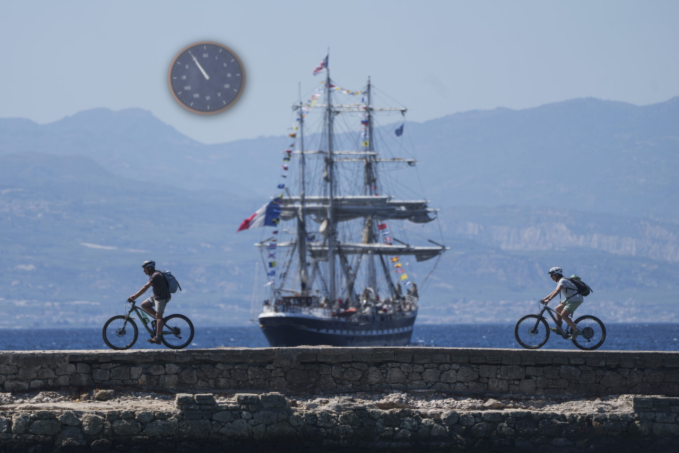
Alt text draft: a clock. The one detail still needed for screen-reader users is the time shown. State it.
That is 10:55
